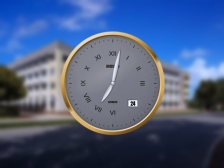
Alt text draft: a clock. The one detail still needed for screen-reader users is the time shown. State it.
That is 7:02
